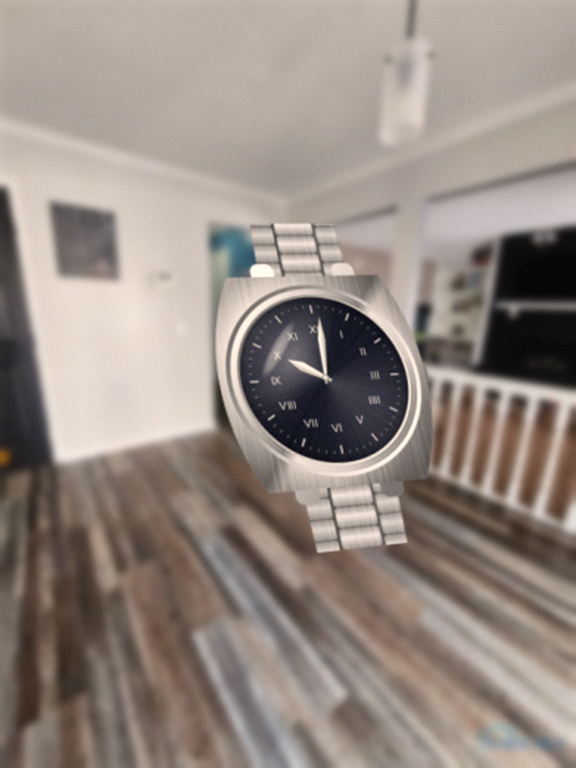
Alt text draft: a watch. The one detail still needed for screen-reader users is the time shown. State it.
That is 10:01
